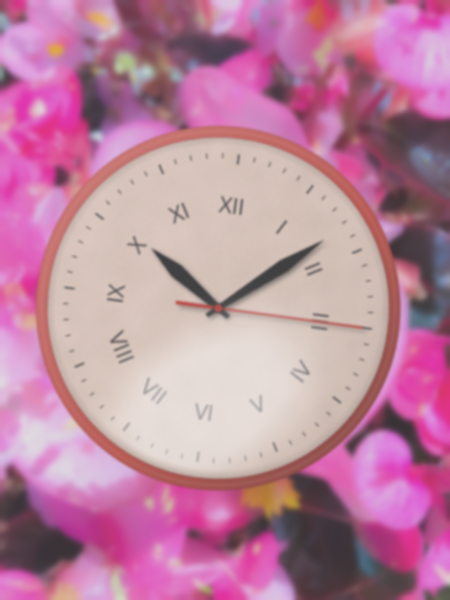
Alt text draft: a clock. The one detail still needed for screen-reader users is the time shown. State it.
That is 10:08:15
